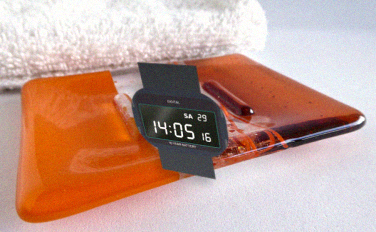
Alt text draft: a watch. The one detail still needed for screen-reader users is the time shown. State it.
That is 14:05:16
